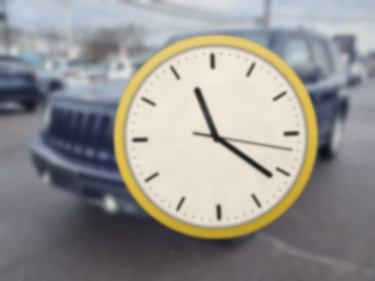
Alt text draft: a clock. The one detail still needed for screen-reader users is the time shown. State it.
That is 11:21:17
